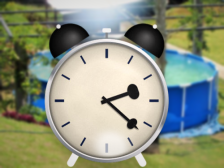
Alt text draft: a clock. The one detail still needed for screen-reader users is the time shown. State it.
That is 2:22
